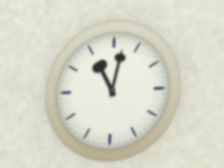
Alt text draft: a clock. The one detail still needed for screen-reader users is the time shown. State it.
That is 11:02
